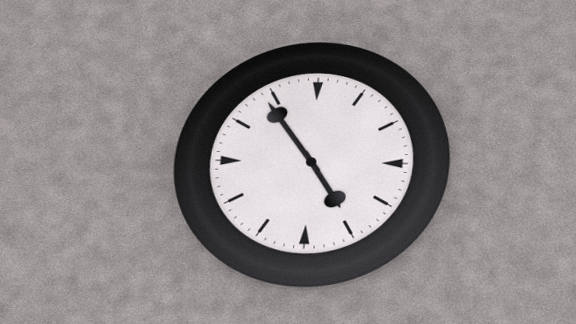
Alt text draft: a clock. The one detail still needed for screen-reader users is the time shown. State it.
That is 4:54
